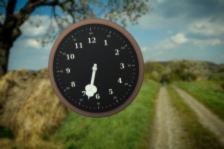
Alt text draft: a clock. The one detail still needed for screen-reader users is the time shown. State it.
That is 6:33
